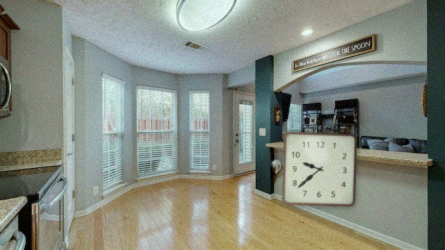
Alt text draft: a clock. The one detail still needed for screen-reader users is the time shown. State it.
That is 9:38
